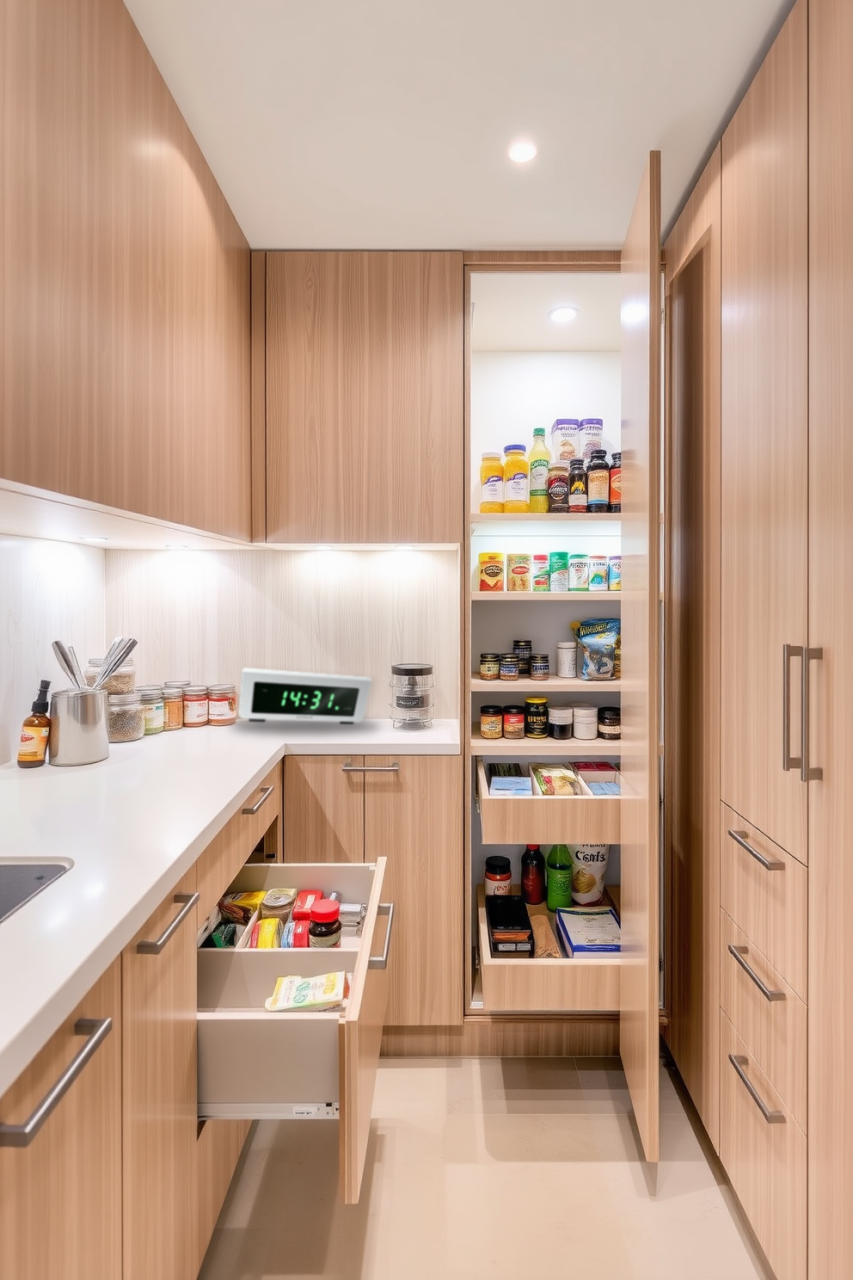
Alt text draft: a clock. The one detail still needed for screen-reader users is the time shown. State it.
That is 14:31
